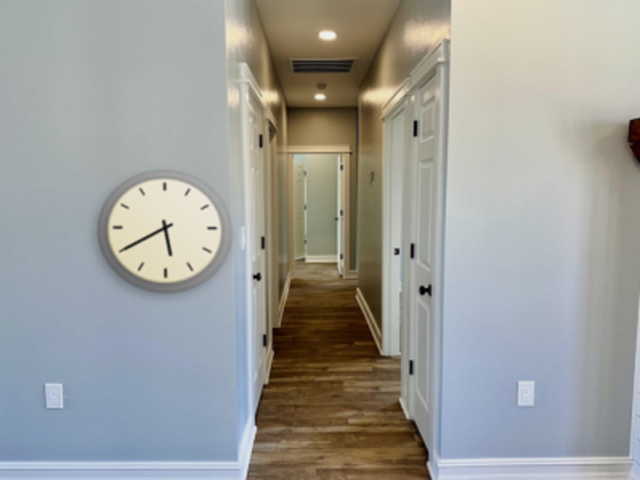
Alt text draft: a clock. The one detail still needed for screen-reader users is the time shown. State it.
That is 5:40
